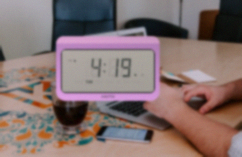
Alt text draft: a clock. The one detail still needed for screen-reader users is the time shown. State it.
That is 4:19
